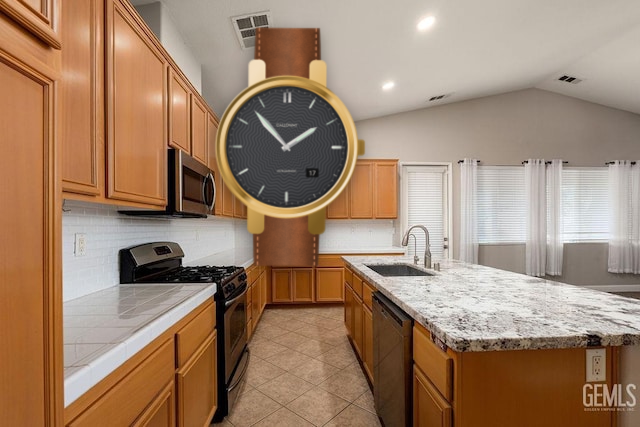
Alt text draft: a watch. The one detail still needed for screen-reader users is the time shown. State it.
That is 1:53
